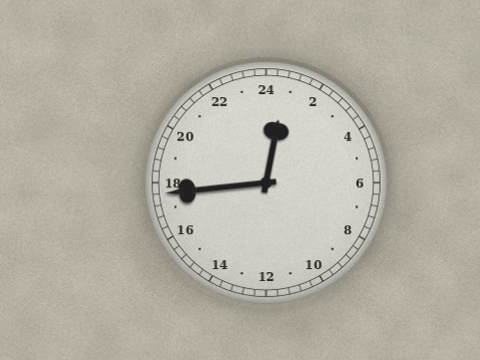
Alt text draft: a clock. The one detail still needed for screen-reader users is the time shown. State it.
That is 0:44
